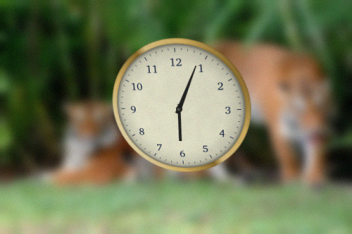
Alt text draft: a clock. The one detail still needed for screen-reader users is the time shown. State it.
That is 6:04
